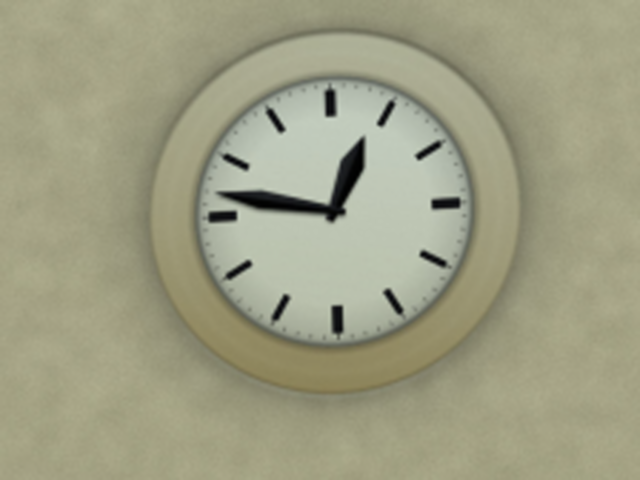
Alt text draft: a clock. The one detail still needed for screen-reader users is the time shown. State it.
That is 12:47
